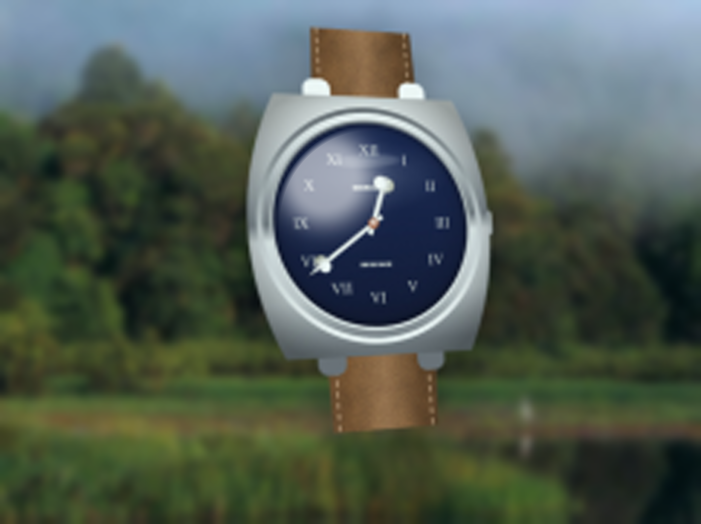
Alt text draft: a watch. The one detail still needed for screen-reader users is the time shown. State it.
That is 12:39
